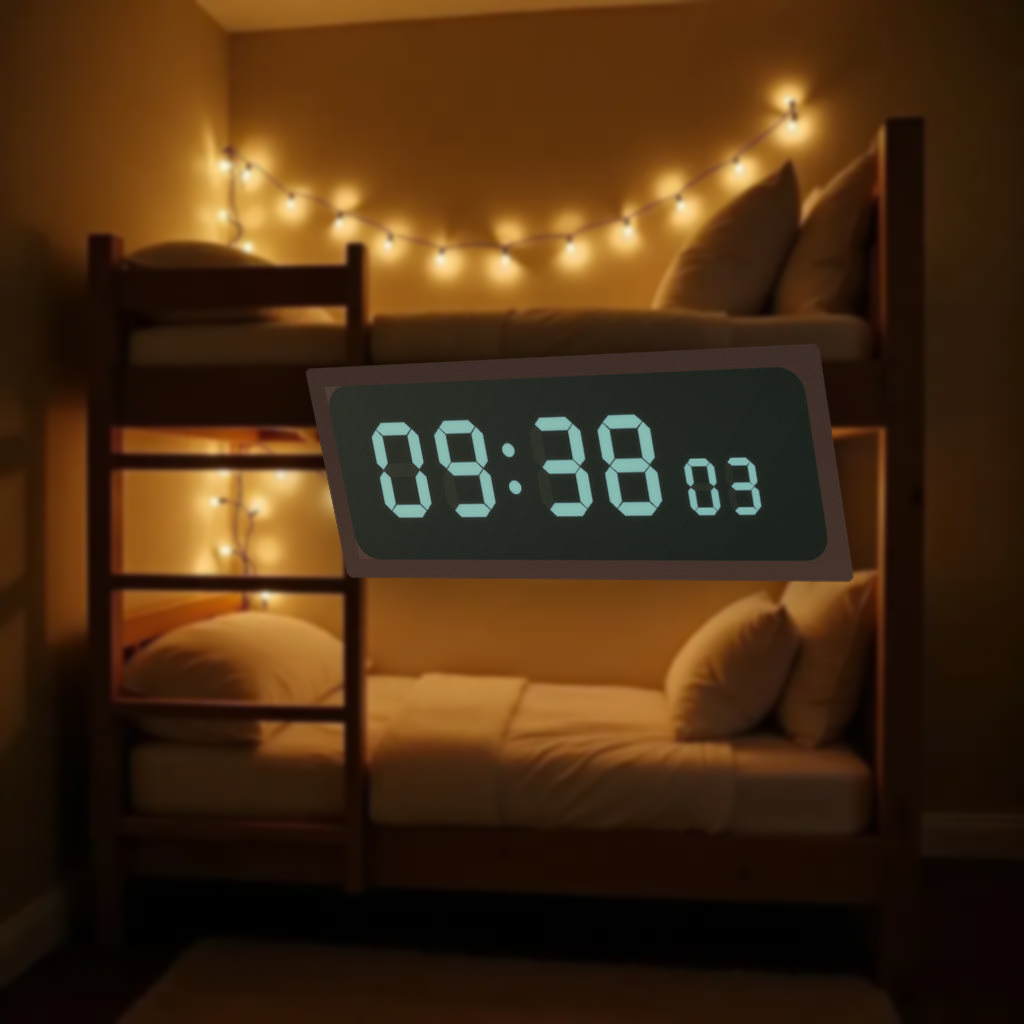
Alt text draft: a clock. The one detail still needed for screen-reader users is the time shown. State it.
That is 9:38:03
